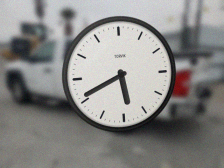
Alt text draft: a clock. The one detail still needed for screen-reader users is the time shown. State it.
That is 5:41
